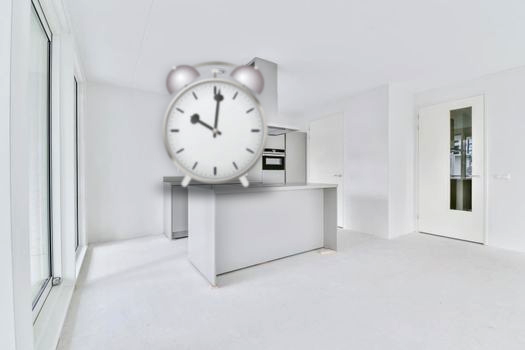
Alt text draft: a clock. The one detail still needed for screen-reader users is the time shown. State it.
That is 10:01
